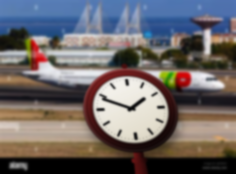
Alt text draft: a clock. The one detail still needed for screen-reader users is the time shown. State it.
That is 1:49
